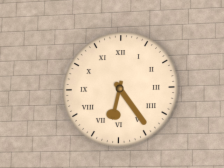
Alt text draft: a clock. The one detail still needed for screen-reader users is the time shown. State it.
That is 6:24
